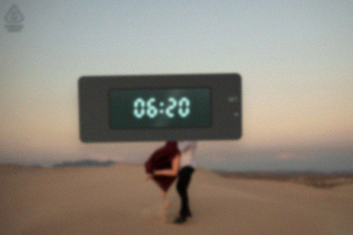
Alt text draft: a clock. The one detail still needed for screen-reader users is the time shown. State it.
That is 6:20
